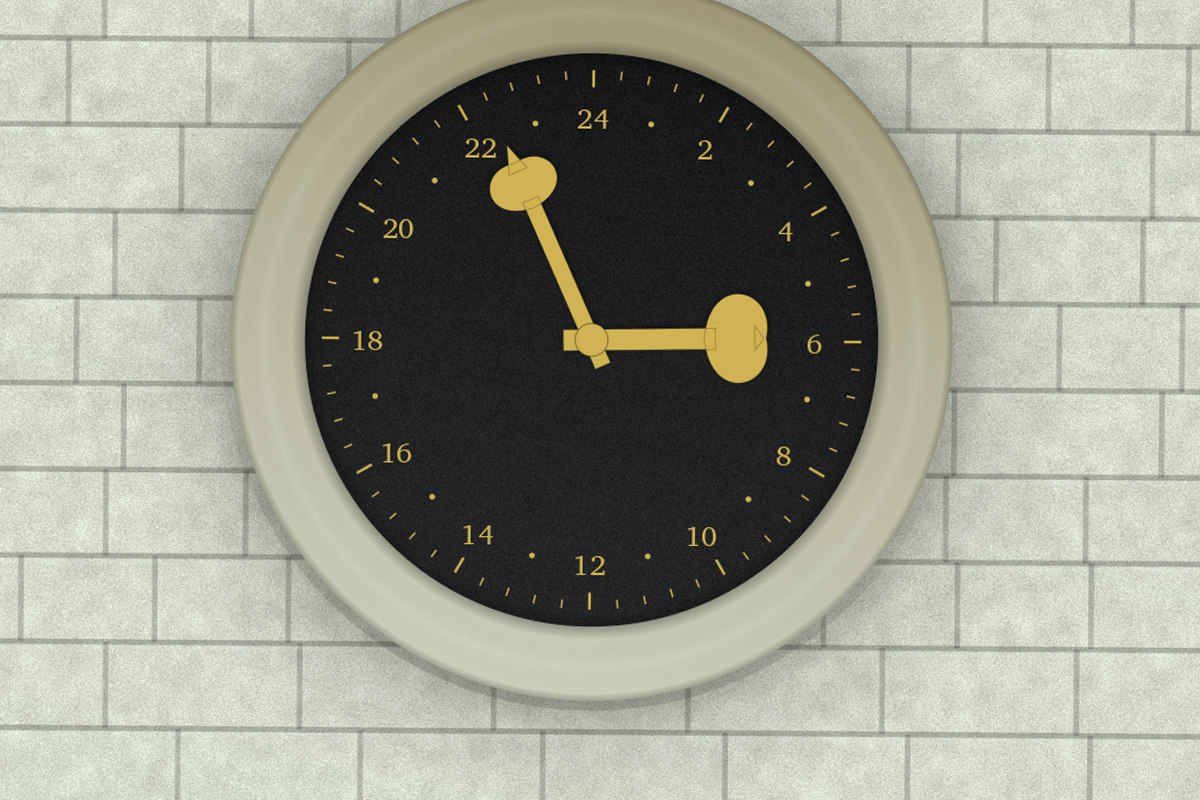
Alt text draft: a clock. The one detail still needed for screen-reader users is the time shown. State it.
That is 5:56
